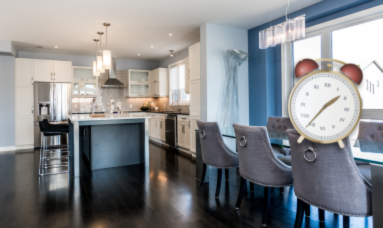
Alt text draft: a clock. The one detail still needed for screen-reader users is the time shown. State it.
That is 1:36
